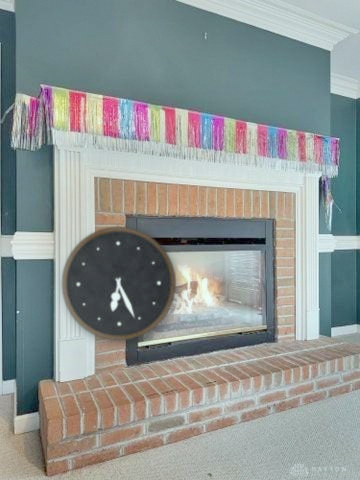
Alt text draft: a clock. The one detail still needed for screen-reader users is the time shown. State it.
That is 6:26
